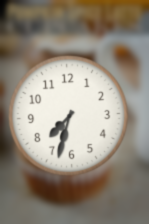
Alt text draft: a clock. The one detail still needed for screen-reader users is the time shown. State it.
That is 7:33
